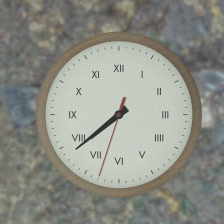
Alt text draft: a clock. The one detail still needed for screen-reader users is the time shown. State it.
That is 7:38:33
